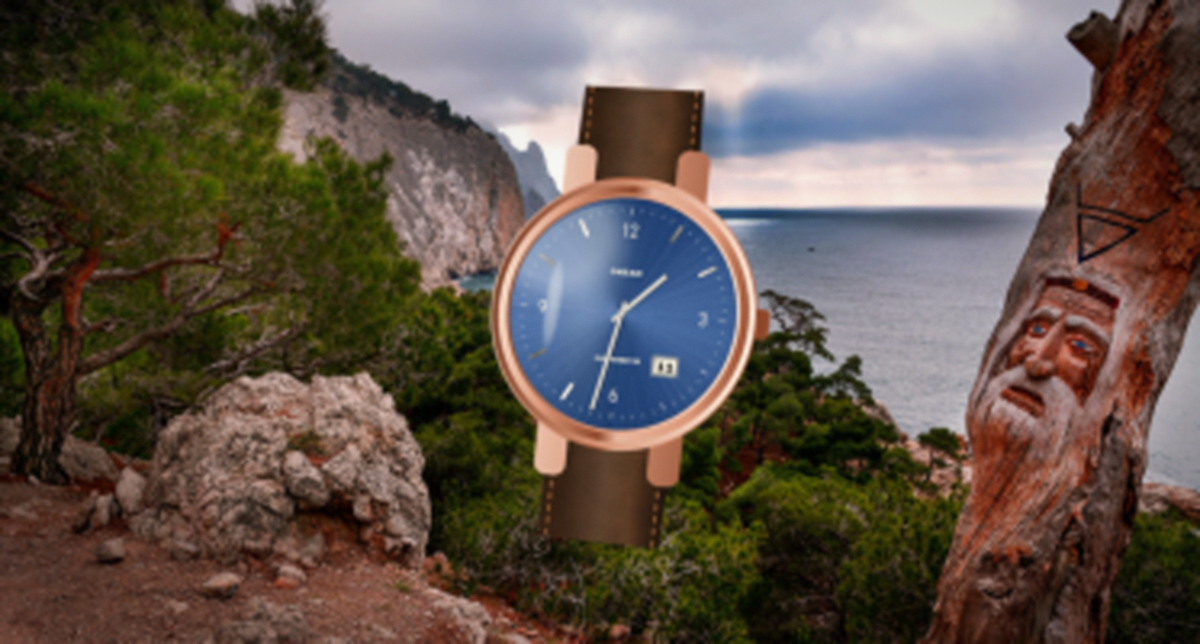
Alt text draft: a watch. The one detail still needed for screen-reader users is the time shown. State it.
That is 1:32
